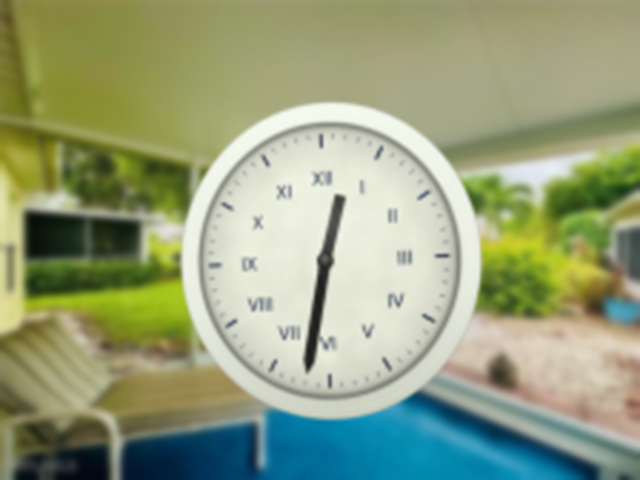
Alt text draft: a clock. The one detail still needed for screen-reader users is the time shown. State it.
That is 12:32
